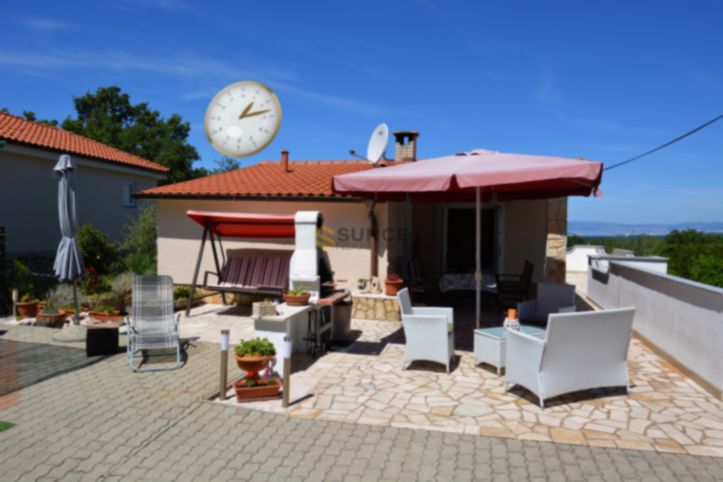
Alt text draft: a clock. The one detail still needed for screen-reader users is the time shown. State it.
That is 1:13
